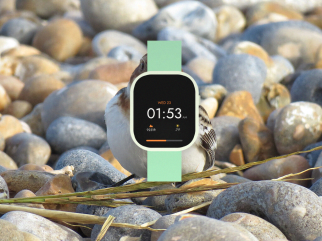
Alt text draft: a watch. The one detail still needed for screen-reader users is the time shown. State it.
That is 1:53
